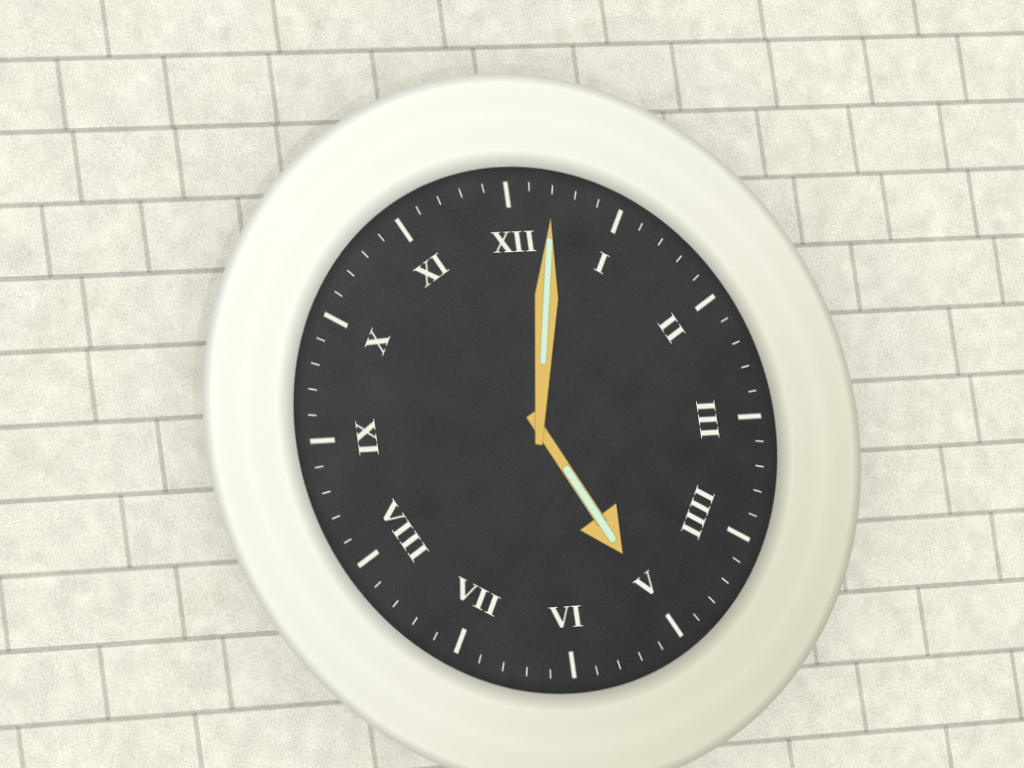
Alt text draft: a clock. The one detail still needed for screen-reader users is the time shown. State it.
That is 5:02
